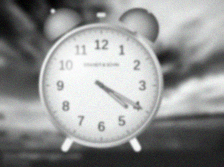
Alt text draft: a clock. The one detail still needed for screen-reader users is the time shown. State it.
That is 4:20
